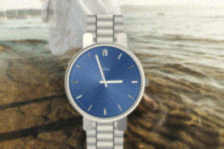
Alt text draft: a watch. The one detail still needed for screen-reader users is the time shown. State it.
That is 2:57
